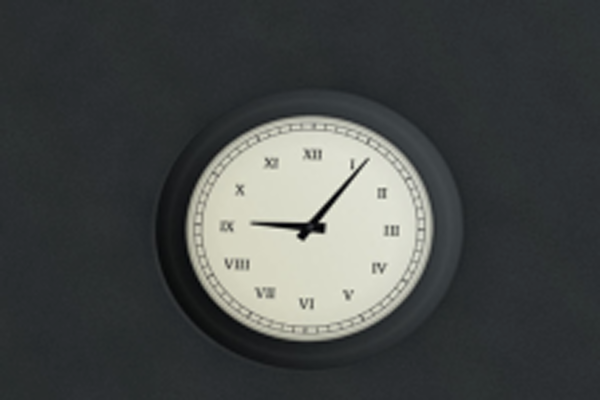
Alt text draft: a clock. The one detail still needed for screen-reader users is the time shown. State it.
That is 9:06
